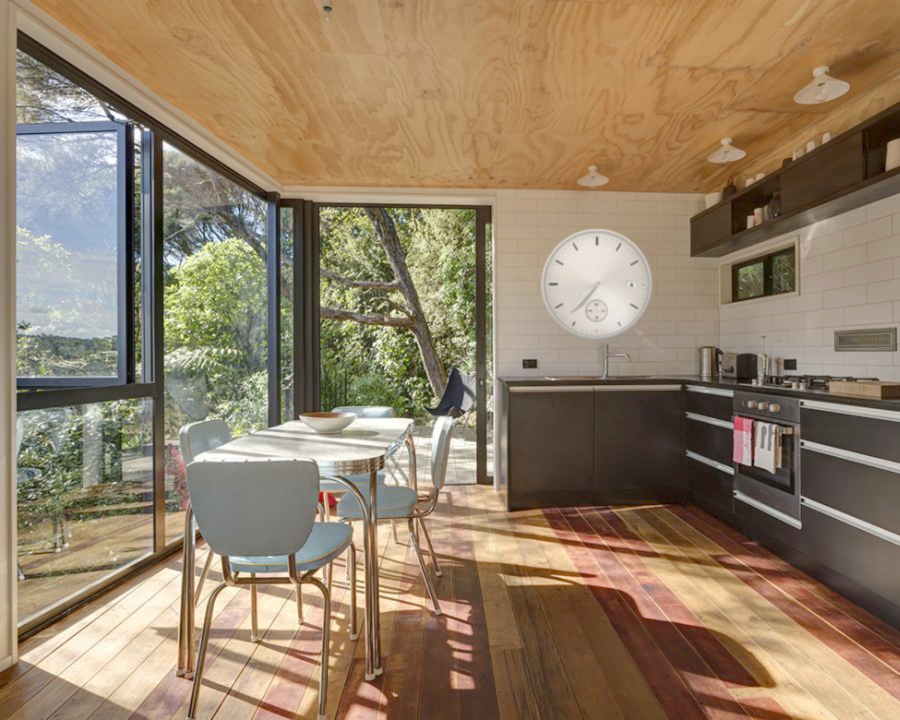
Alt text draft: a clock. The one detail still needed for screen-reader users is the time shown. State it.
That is 7:37
